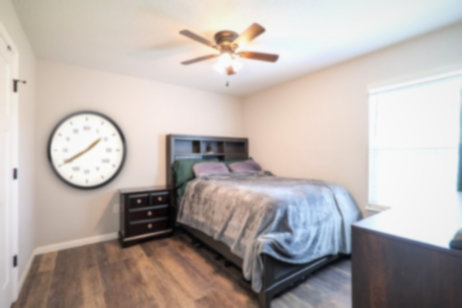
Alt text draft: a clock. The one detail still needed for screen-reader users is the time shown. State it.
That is 1:40
